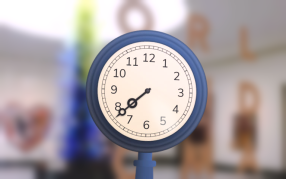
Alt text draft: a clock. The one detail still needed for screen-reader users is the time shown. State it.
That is 7:38
